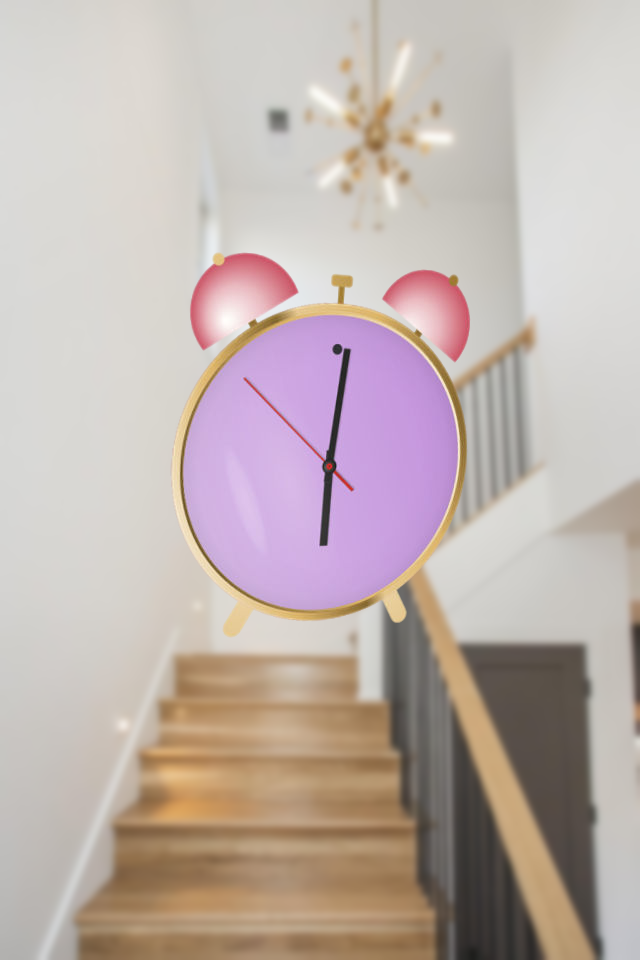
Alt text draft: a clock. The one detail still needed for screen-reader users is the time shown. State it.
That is 6:00:52
